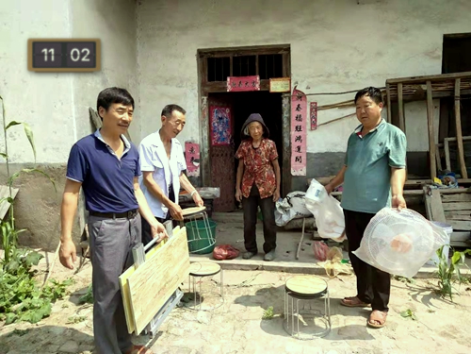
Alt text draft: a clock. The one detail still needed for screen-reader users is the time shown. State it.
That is 11:02
